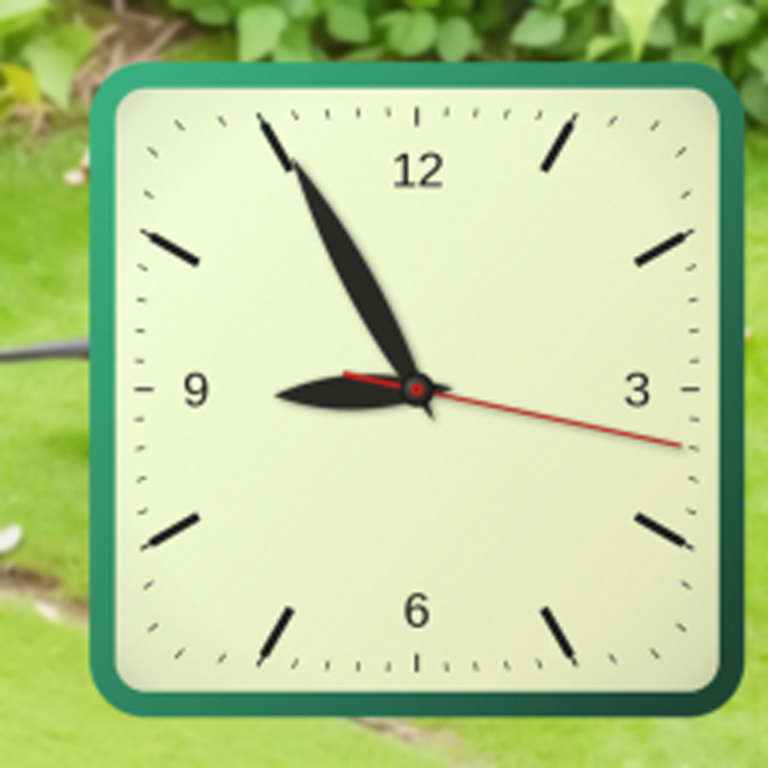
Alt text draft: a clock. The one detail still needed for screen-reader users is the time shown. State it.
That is 8:55:17
